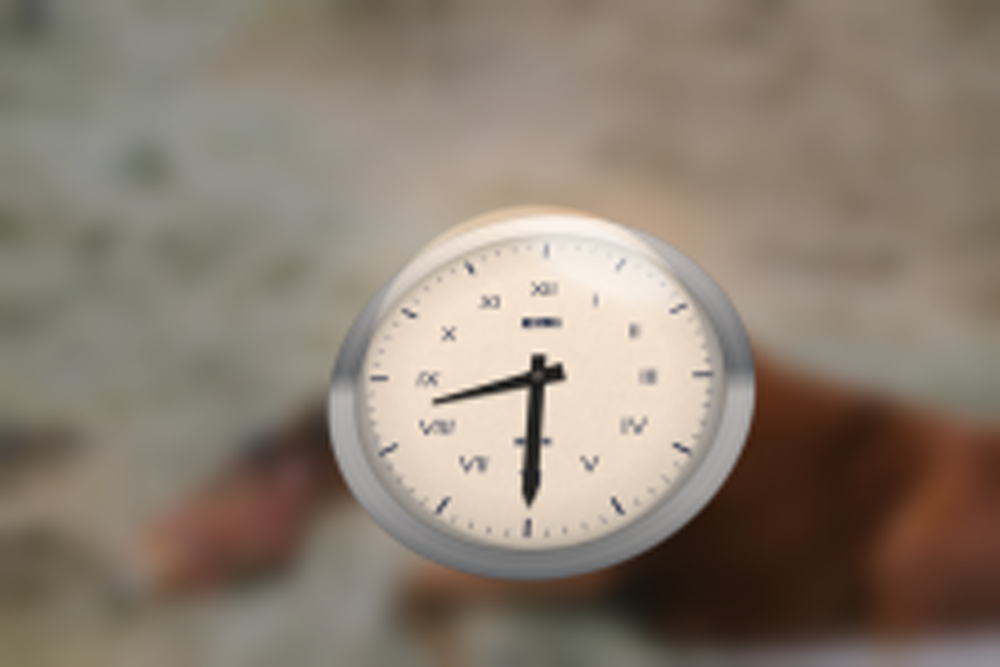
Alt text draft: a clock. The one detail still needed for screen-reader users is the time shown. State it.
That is 8:30
